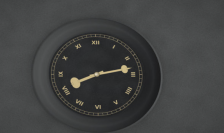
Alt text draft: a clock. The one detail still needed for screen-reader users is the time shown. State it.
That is 8:13
